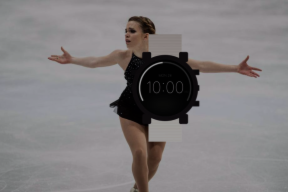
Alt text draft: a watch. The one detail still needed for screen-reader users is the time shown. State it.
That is 10:00
